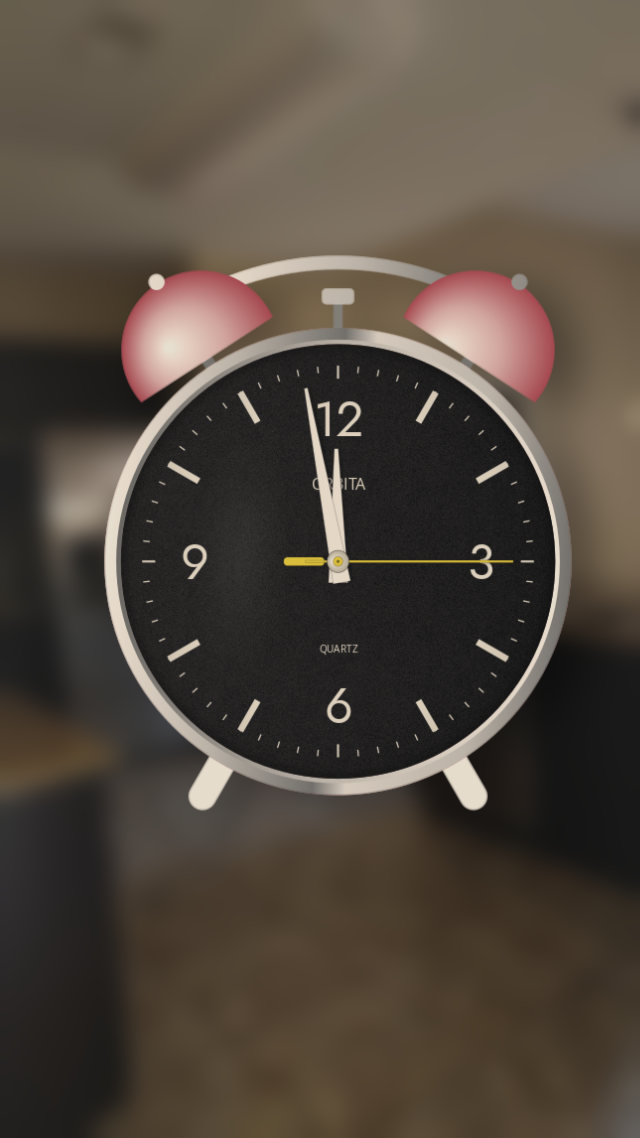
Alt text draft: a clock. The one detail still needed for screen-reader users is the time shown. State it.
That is 11:58:15
